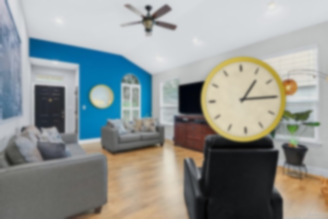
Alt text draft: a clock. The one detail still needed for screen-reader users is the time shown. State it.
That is 1:15
